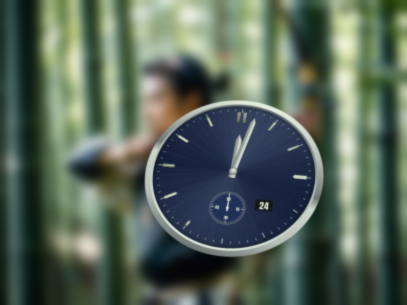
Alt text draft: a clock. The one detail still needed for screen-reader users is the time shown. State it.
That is 12:02
